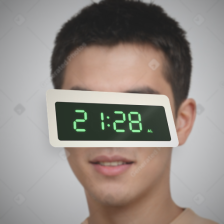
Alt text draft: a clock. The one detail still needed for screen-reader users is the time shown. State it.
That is 21:28
